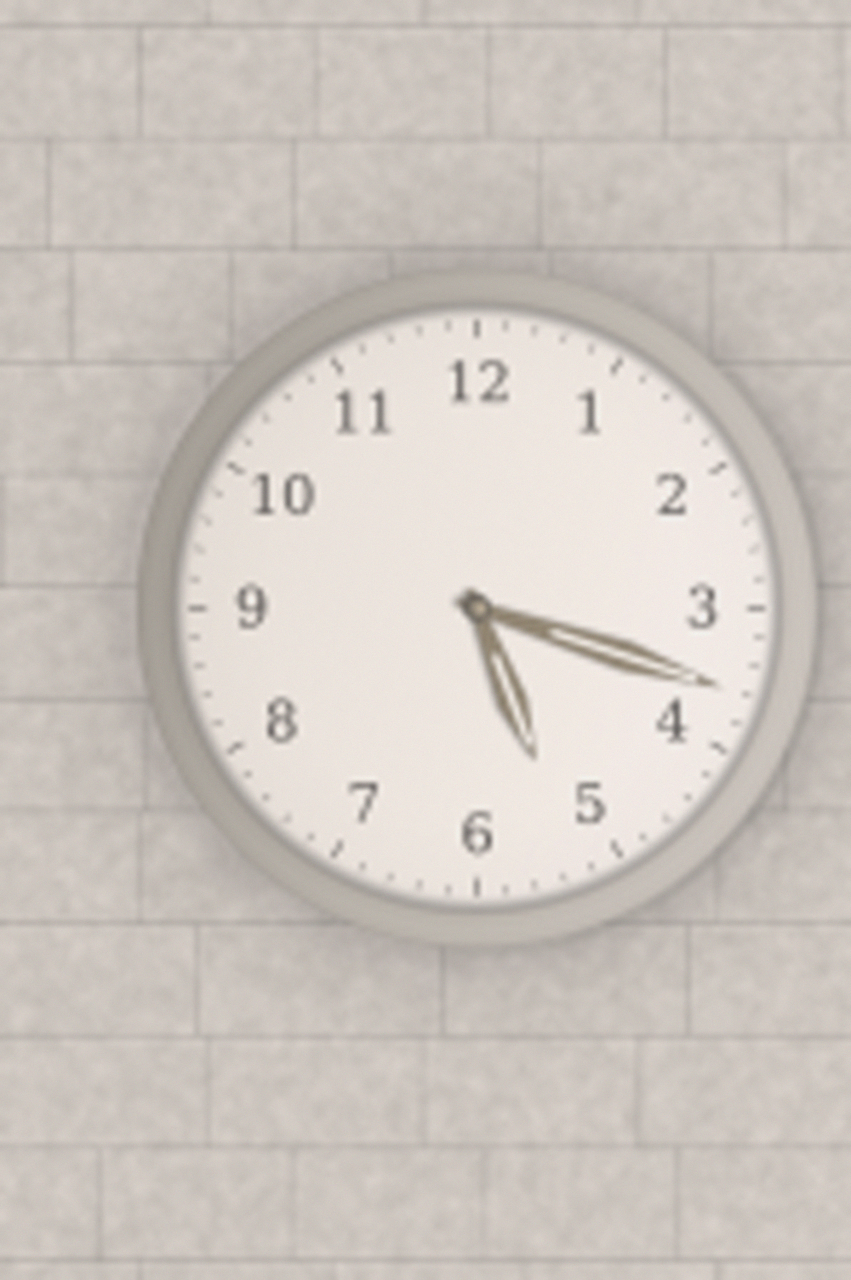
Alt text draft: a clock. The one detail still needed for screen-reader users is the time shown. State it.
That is 5:18
